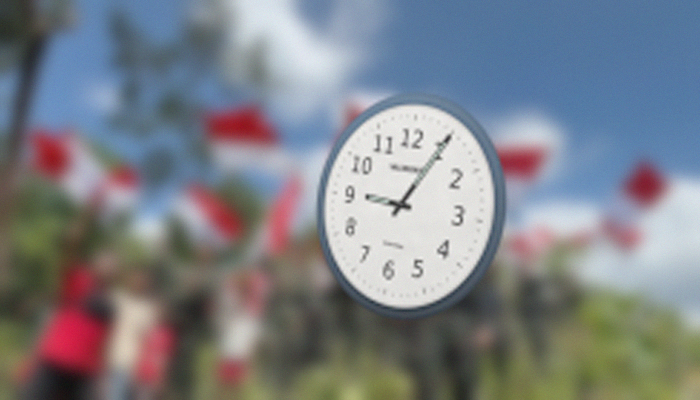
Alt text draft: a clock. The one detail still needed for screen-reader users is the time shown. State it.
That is 9:05
